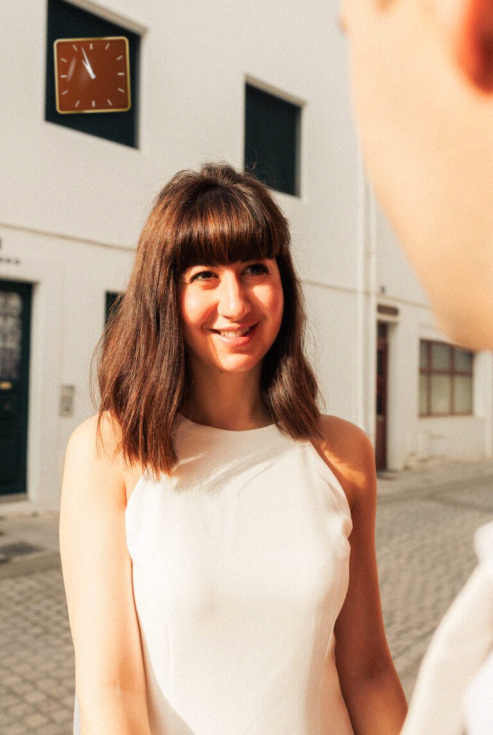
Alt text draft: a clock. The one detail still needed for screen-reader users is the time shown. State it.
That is 10:57
